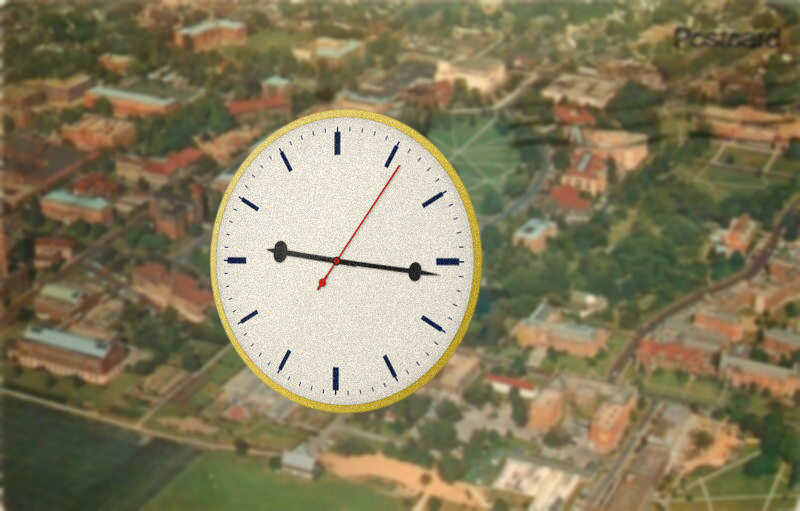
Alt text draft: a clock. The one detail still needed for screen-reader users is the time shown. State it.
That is 9:16:06
